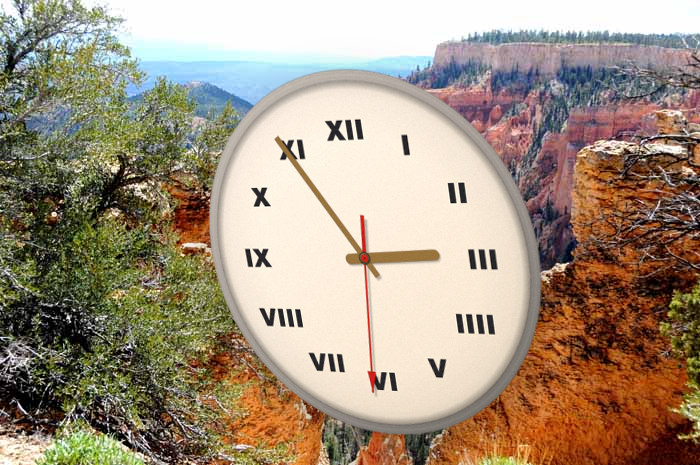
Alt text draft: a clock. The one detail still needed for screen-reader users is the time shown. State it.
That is 2:54:31
